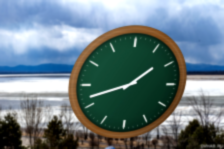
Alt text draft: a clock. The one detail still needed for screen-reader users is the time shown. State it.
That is 1:42
